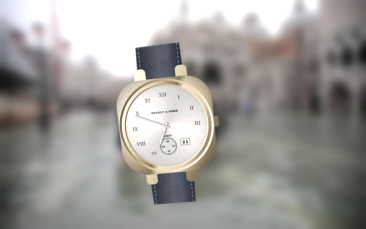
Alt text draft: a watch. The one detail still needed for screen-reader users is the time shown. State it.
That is 6:49
